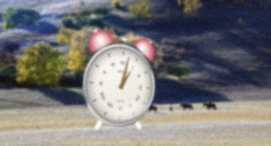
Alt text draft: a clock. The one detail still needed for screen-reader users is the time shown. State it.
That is 1:02
